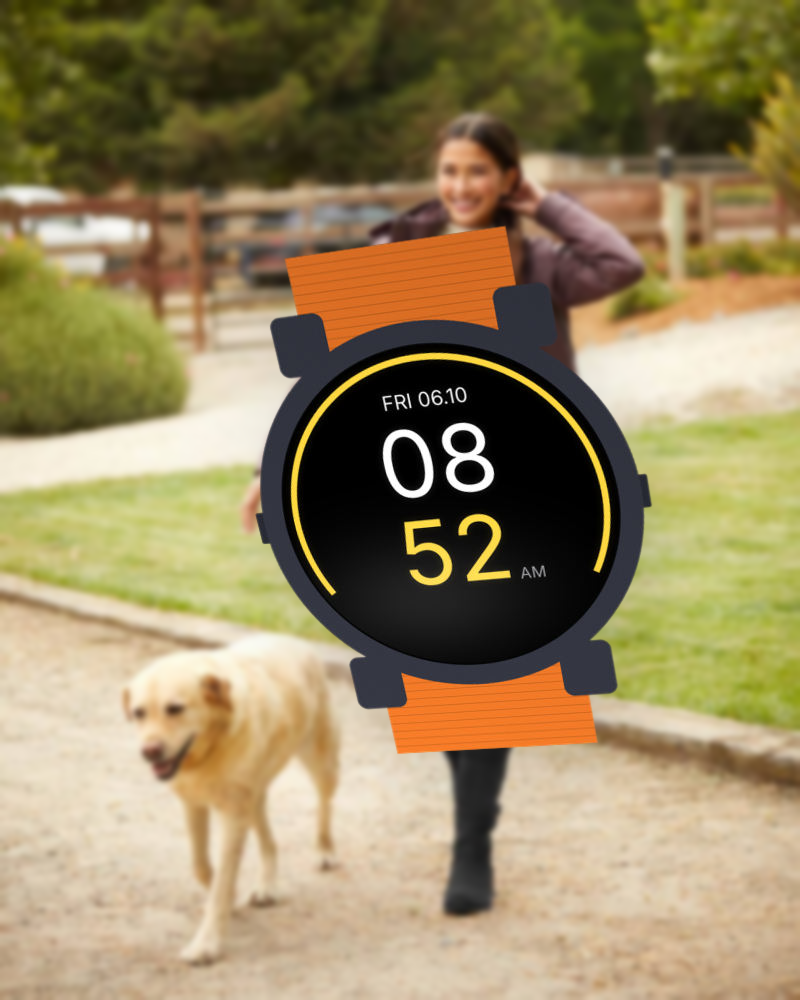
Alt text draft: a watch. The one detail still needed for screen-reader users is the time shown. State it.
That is 8:52
